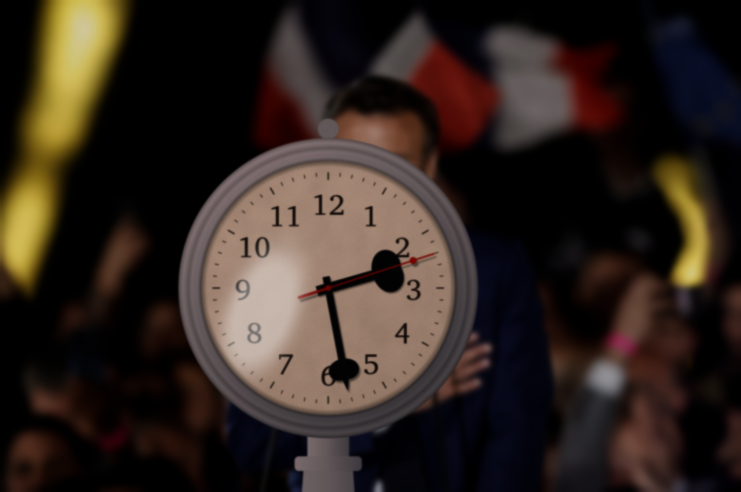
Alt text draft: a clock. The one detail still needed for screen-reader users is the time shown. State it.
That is 2:28:12
